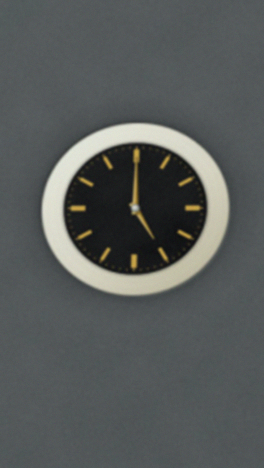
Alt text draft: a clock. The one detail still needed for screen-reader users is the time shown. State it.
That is 5:00
